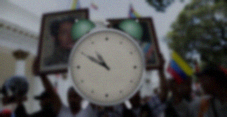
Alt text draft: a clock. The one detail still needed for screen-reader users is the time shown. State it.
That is 10:50
